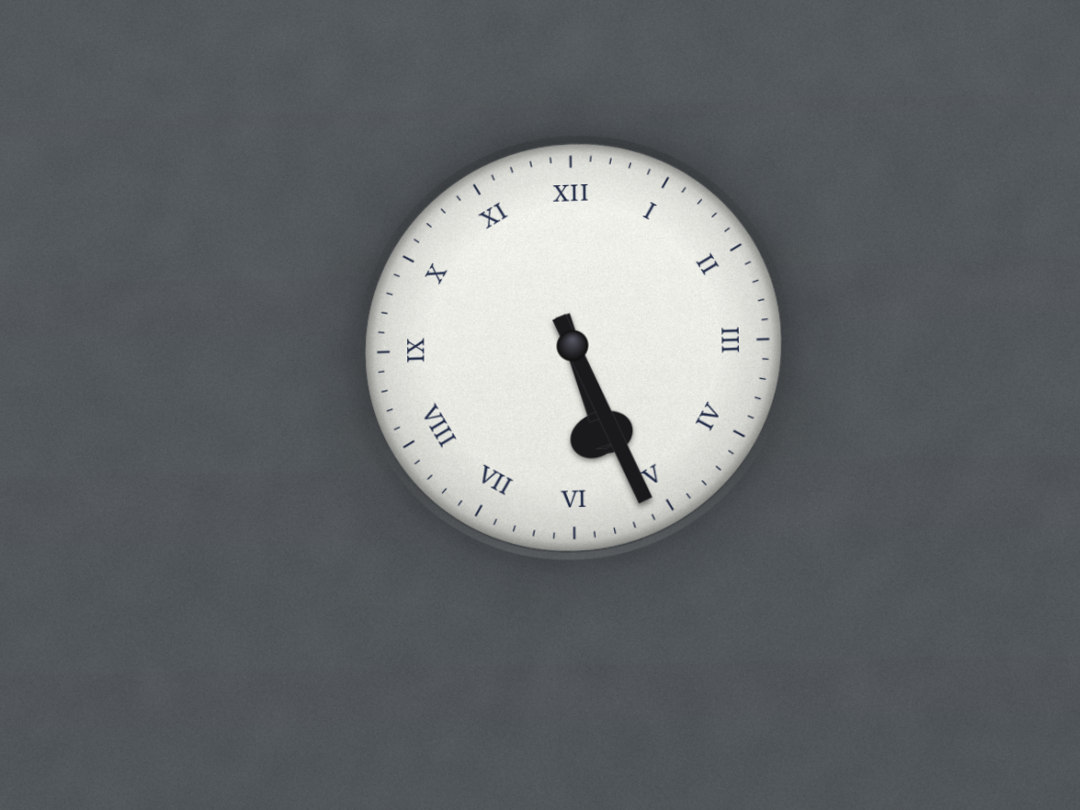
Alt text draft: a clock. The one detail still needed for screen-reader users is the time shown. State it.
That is 5:26
